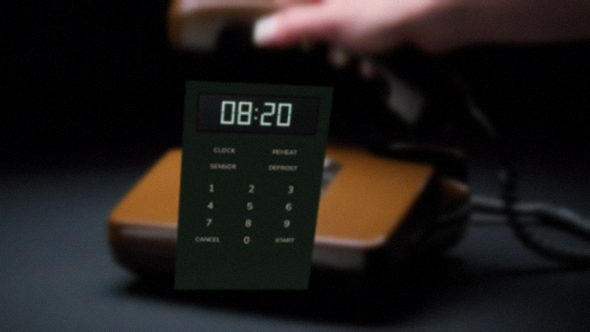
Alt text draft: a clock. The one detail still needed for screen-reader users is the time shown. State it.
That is 8:20
